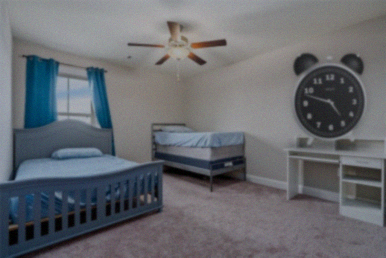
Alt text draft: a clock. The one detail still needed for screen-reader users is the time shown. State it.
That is 4:48
